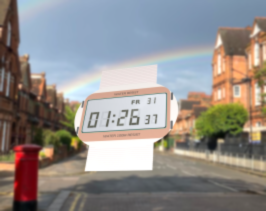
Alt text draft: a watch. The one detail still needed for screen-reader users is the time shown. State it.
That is 1:26:37
